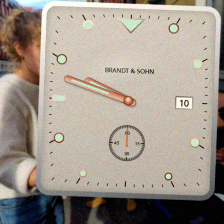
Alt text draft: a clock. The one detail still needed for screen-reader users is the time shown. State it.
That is 9:48
